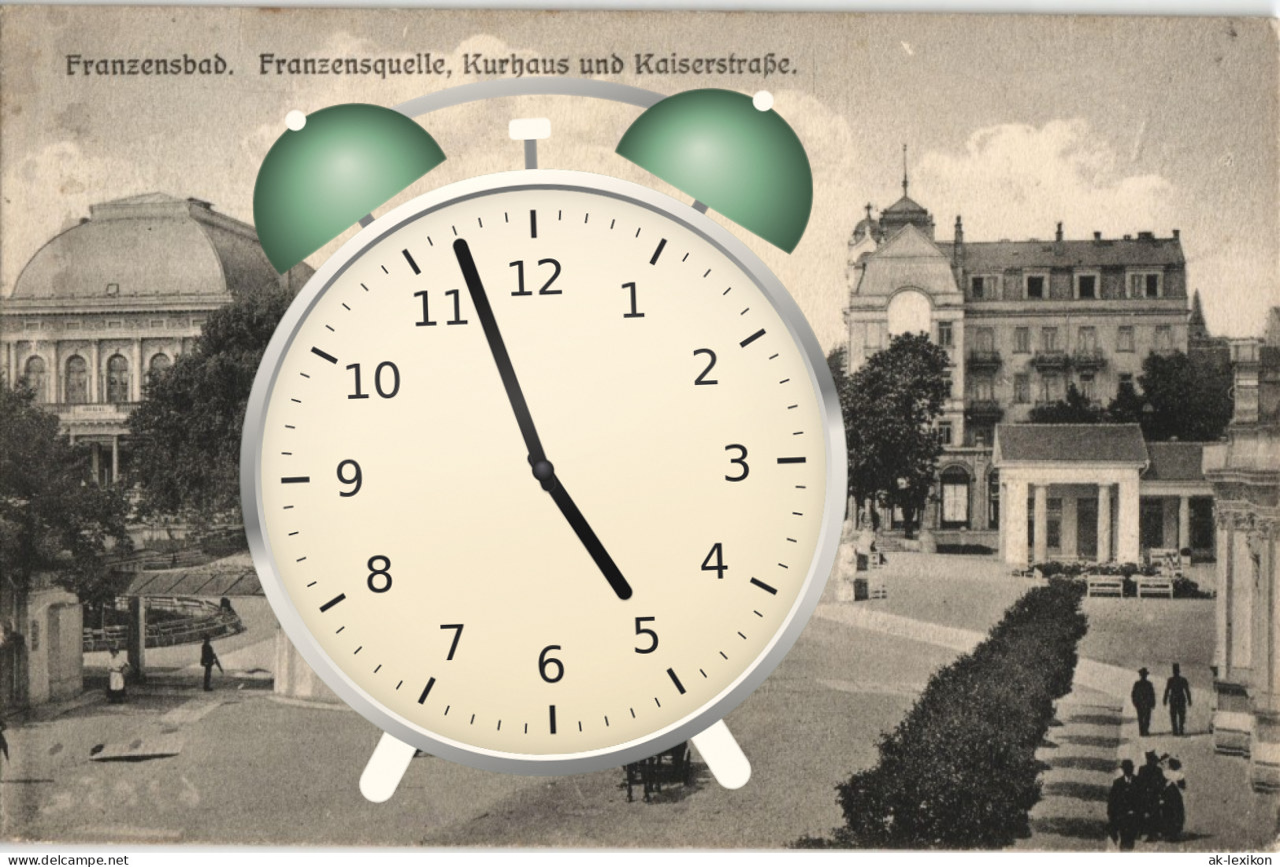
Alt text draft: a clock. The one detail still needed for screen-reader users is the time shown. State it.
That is 4:57
